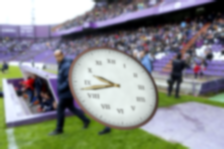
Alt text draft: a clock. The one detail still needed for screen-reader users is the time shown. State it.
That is 9:43
